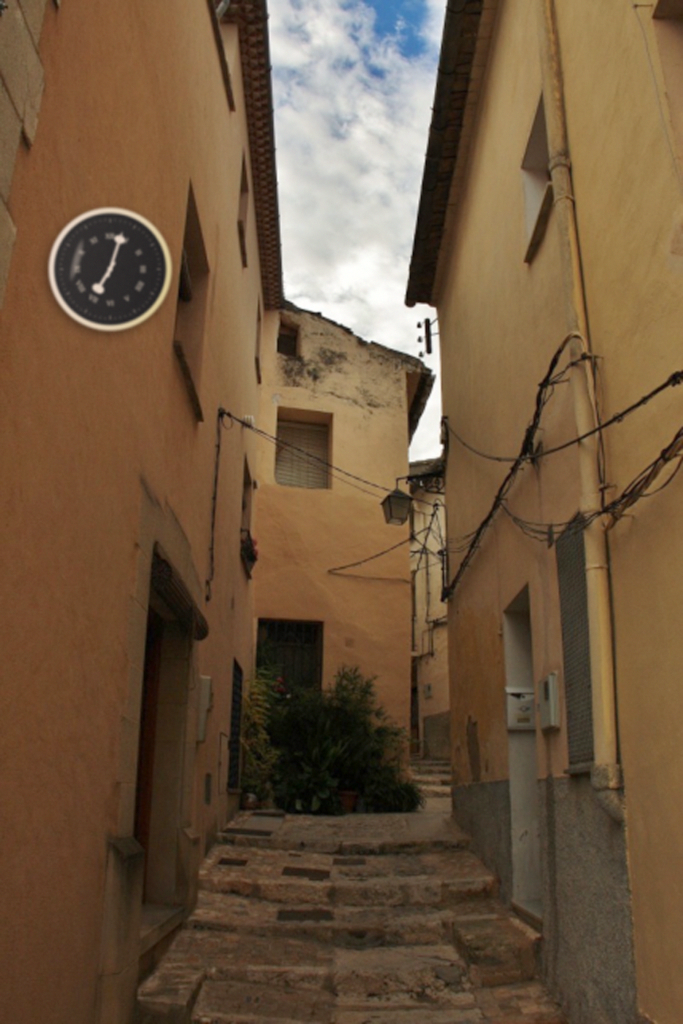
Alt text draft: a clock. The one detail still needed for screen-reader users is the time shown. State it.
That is 7:03
